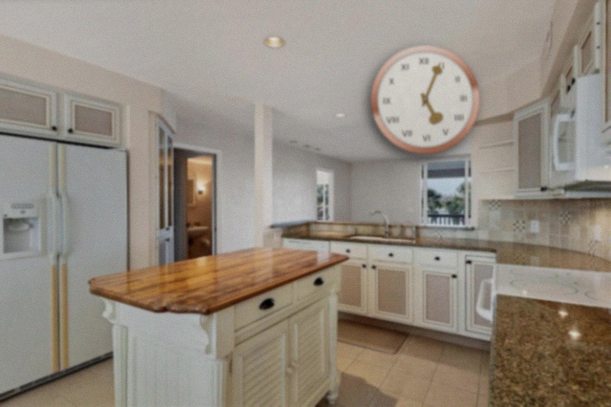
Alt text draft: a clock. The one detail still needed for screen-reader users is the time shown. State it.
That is 5:04
